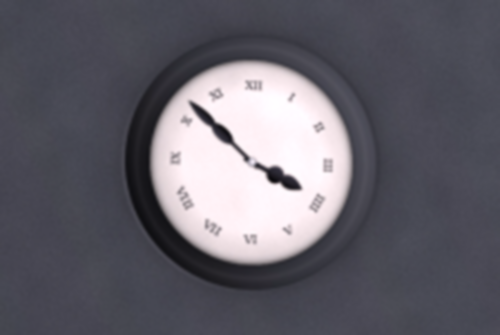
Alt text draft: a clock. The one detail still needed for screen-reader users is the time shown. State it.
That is 3:52
